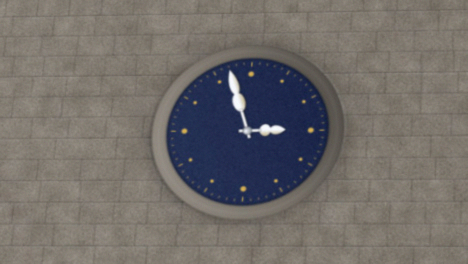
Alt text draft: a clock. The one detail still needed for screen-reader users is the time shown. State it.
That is 2:57
